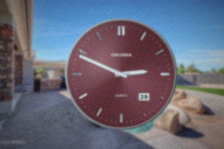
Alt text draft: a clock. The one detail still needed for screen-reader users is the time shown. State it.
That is 2:49
